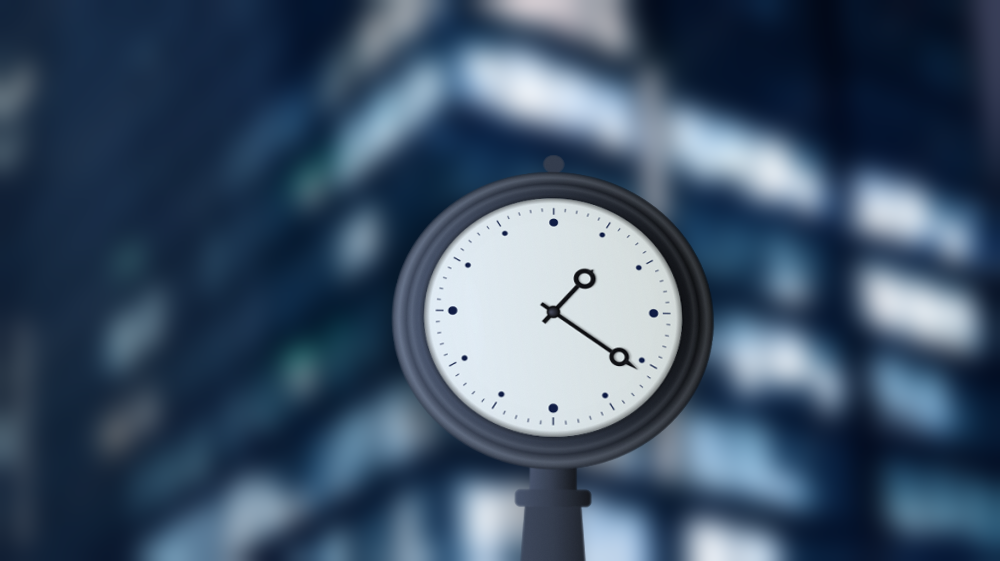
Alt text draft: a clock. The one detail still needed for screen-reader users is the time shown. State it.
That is 1:21
